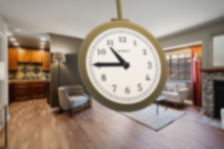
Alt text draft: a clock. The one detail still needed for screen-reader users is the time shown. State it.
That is 10:45
